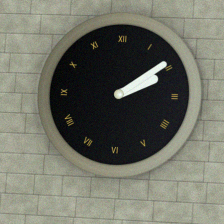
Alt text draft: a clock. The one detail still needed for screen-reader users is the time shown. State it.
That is 2:09
